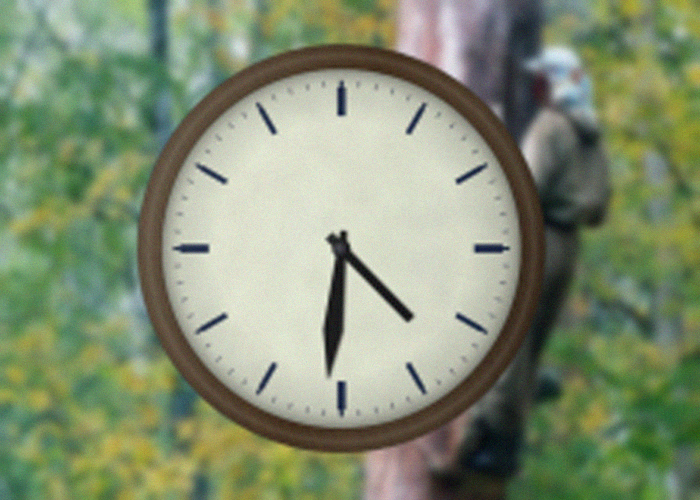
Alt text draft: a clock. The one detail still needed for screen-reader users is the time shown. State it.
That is 4:31
